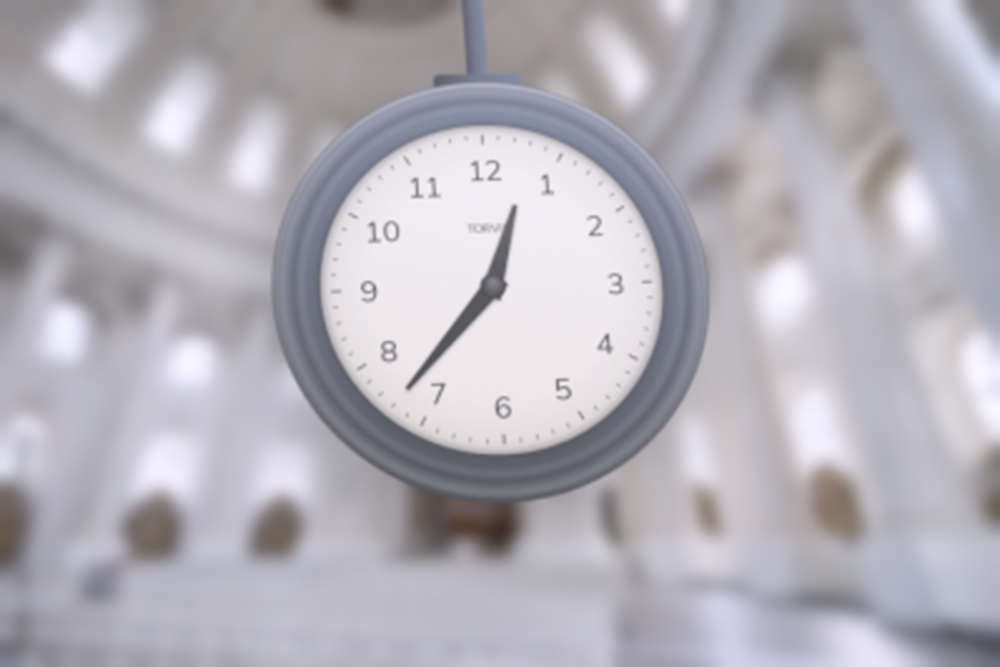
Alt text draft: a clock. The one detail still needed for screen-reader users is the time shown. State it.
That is 12:37
